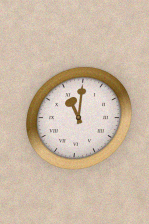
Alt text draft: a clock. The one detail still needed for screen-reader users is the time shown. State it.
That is 11:00
